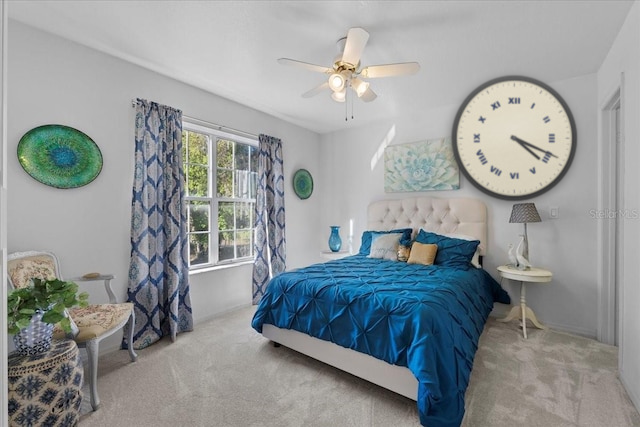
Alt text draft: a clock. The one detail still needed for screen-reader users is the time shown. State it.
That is 4:19
